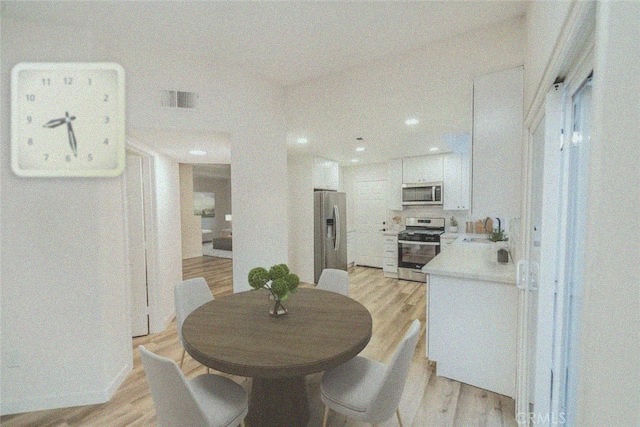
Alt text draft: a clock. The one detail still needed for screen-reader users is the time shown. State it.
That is 8:28
